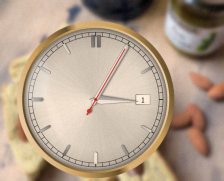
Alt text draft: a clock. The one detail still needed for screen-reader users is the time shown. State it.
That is 3:05:05
